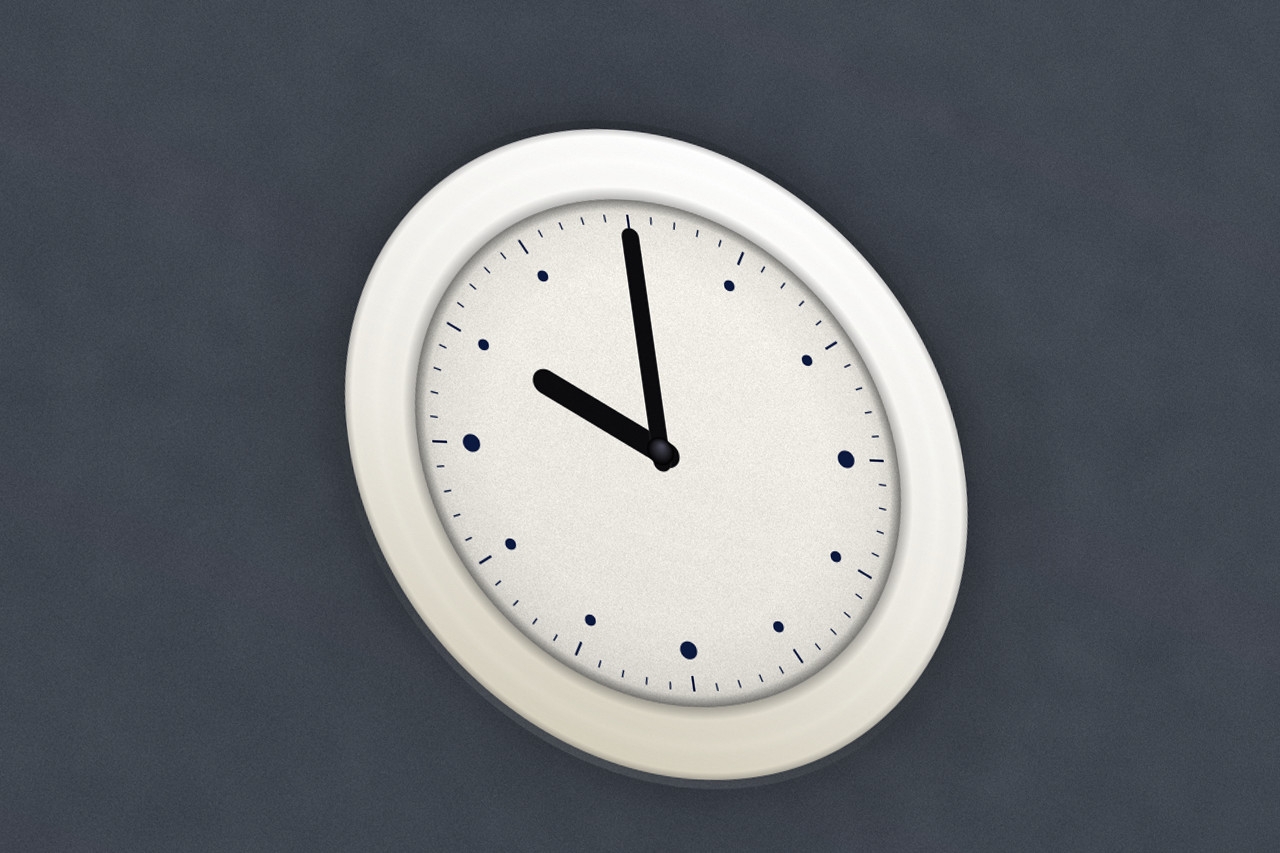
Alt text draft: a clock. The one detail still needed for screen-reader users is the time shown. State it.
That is 10:00
